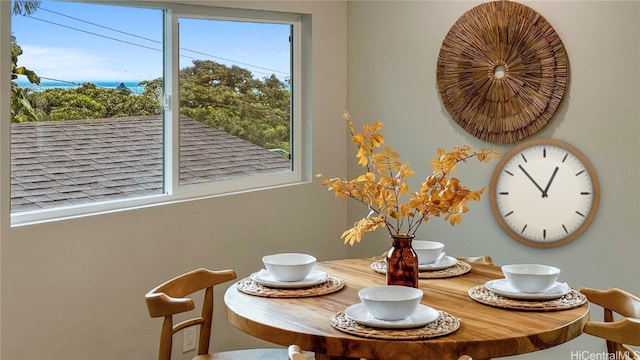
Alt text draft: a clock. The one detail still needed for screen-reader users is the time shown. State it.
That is 12:53
